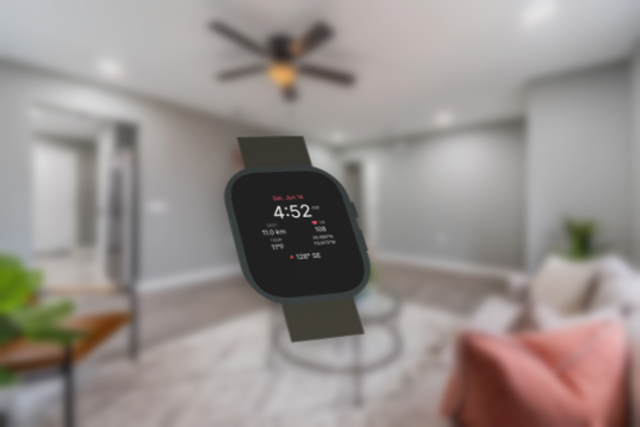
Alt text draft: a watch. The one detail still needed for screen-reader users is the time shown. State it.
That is 4:52
